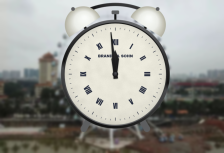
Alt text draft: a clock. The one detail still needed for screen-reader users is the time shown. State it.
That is 11:59
